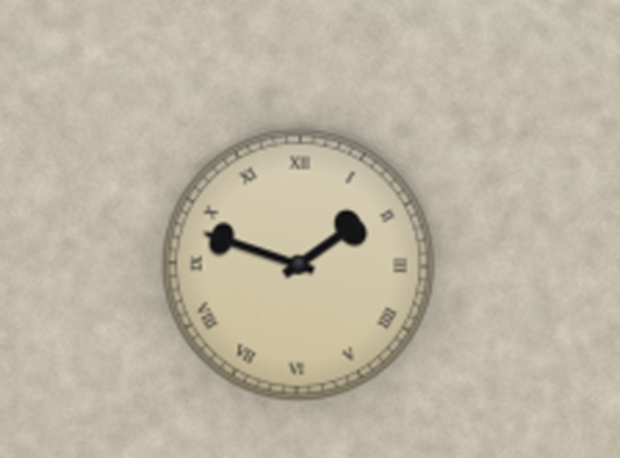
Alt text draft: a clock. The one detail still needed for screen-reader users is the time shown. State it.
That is 1:48
